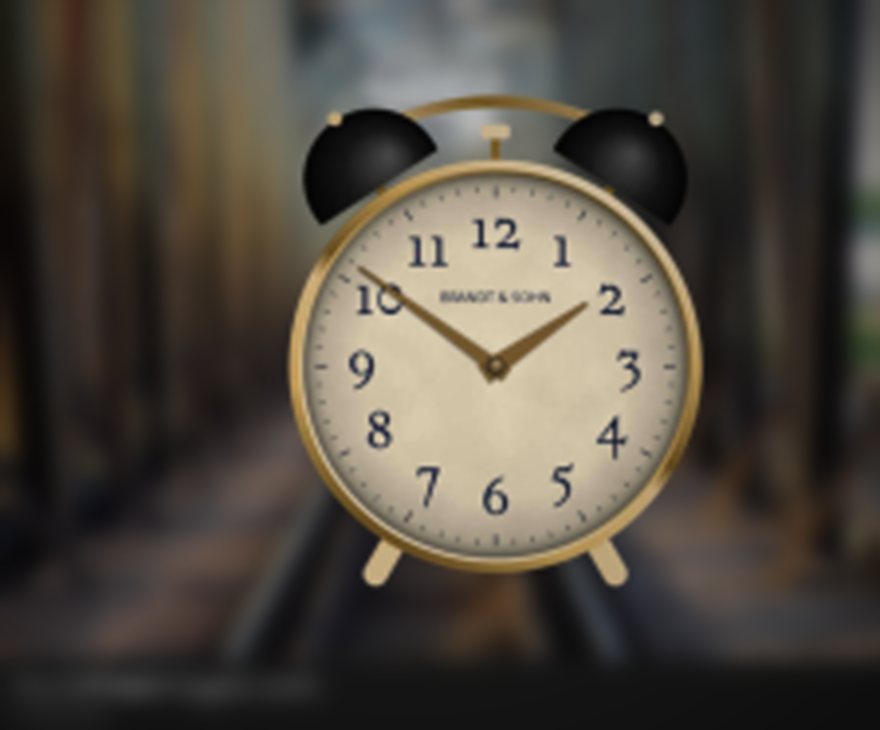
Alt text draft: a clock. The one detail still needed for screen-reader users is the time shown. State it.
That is 1:51
